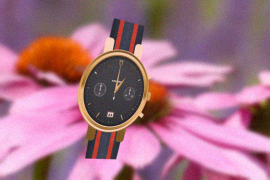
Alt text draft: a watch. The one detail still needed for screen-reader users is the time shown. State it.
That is 1:00
